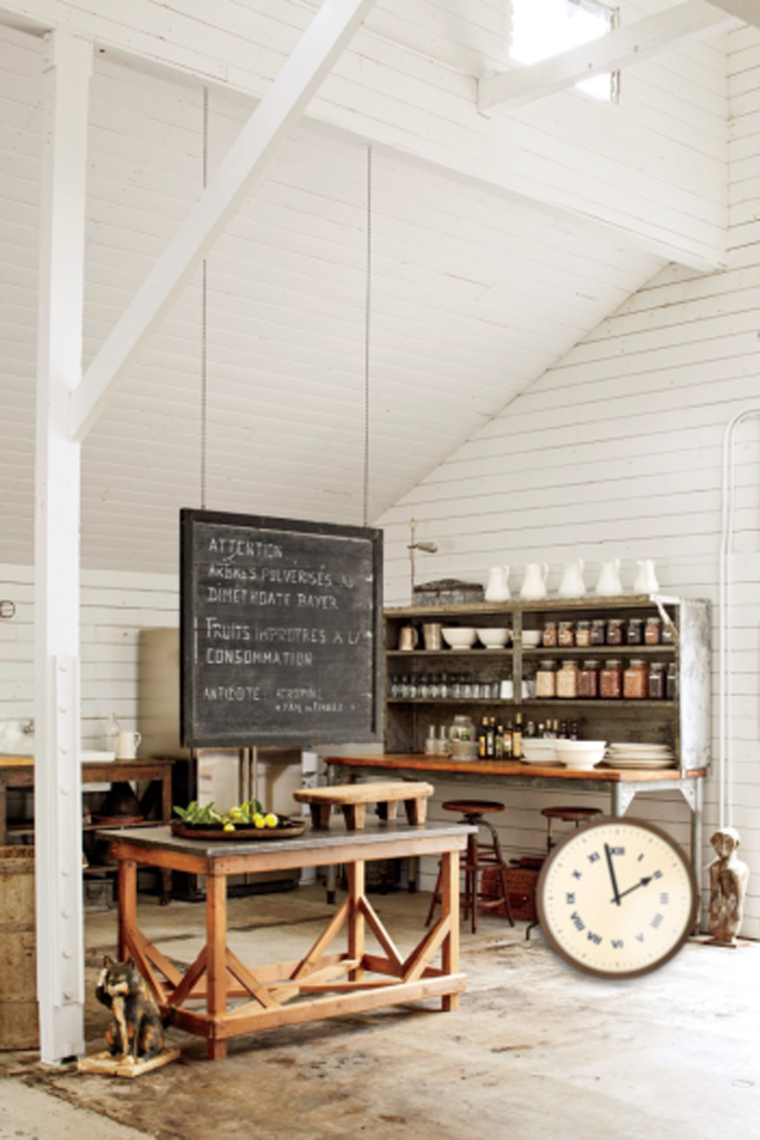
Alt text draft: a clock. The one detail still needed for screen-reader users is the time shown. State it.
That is 1:58
